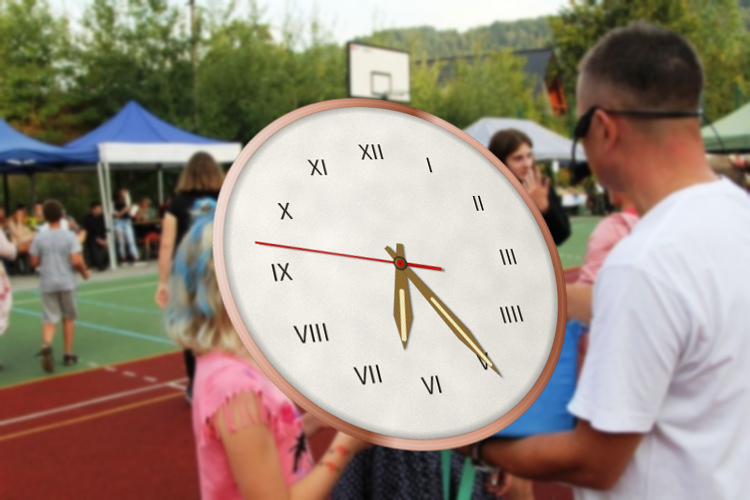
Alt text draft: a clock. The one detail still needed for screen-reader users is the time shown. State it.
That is 6:24:47
